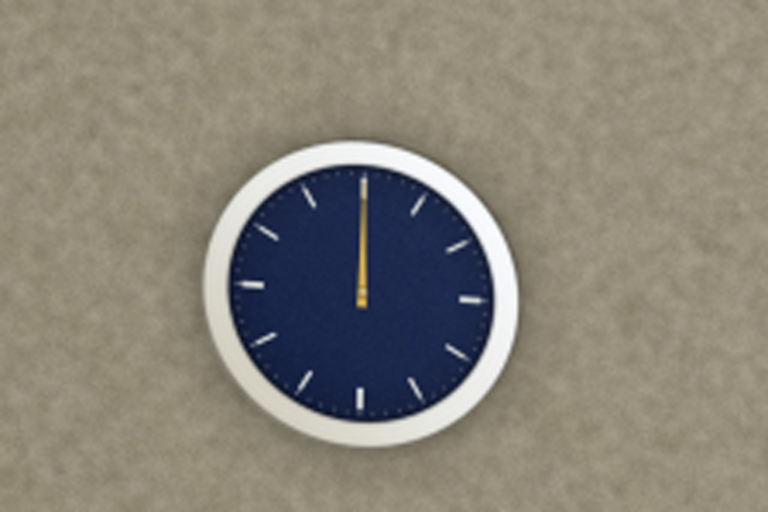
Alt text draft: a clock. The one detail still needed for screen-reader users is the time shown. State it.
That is 12:00
